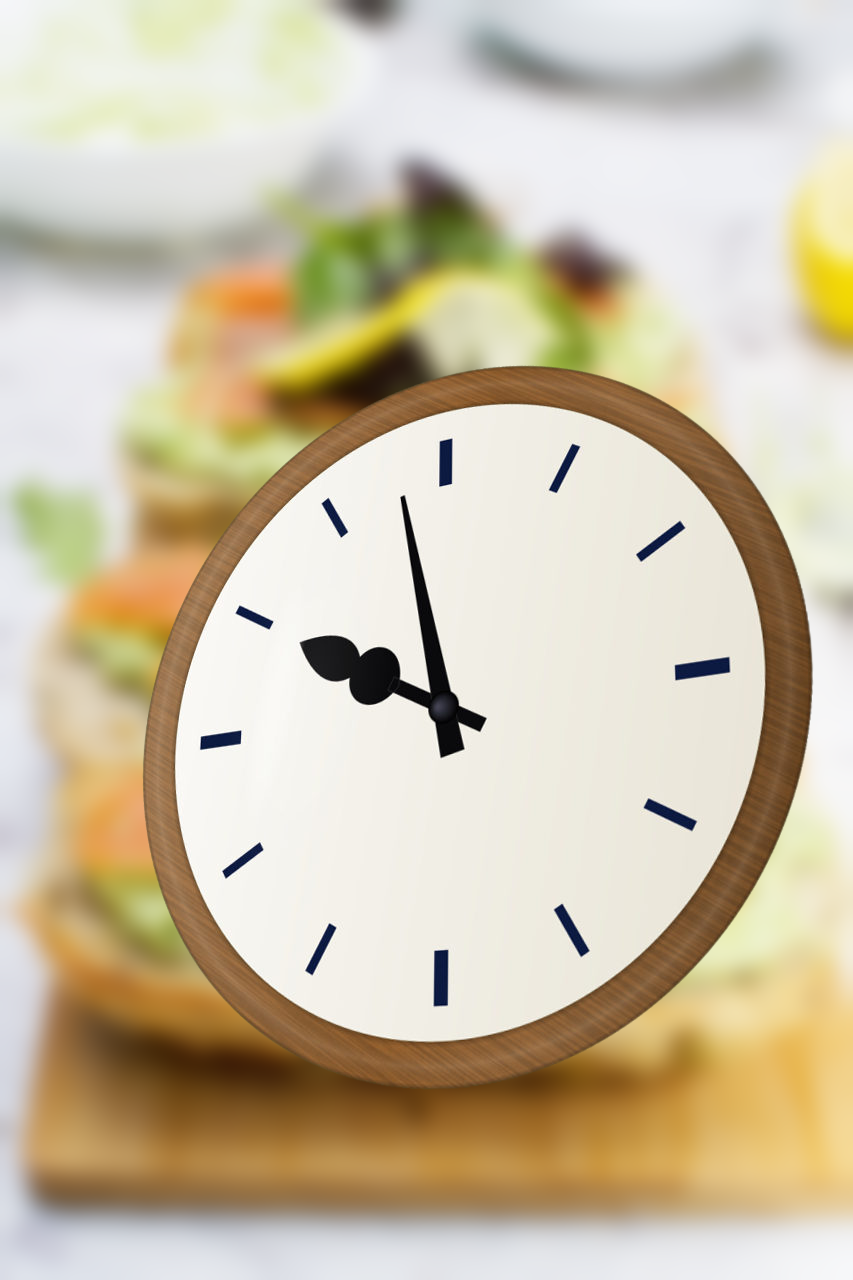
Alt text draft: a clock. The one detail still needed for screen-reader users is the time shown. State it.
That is 9:58
